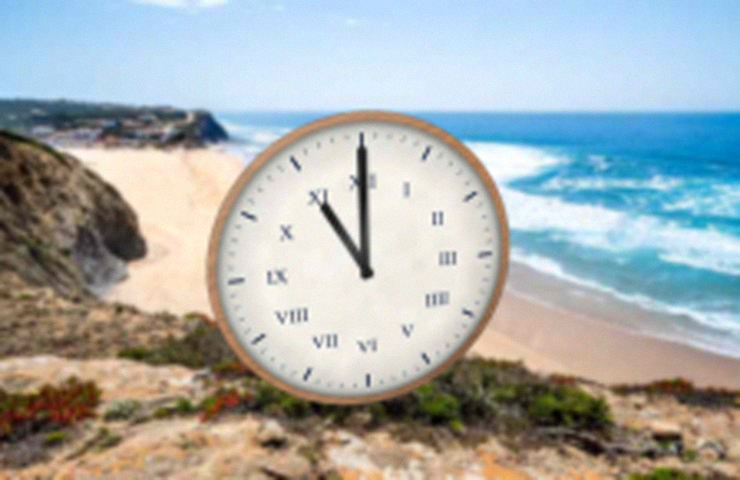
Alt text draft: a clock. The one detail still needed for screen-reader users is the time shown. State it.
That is 11:00
